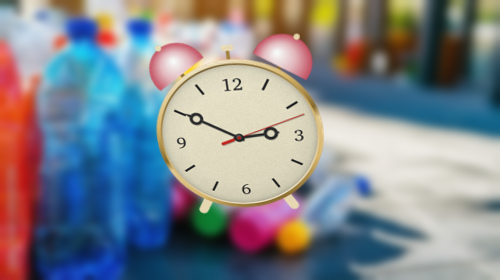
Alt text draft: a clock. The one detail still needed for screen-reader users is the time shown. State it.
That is 2:50:12
